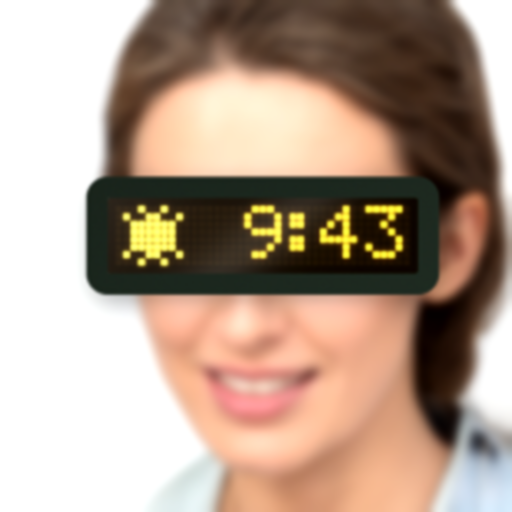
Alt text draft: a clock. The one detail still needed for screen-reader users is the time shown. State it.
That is 9:43
